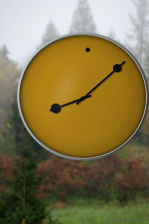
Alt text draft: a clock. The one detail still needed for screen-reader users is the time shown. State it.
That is 8:07
